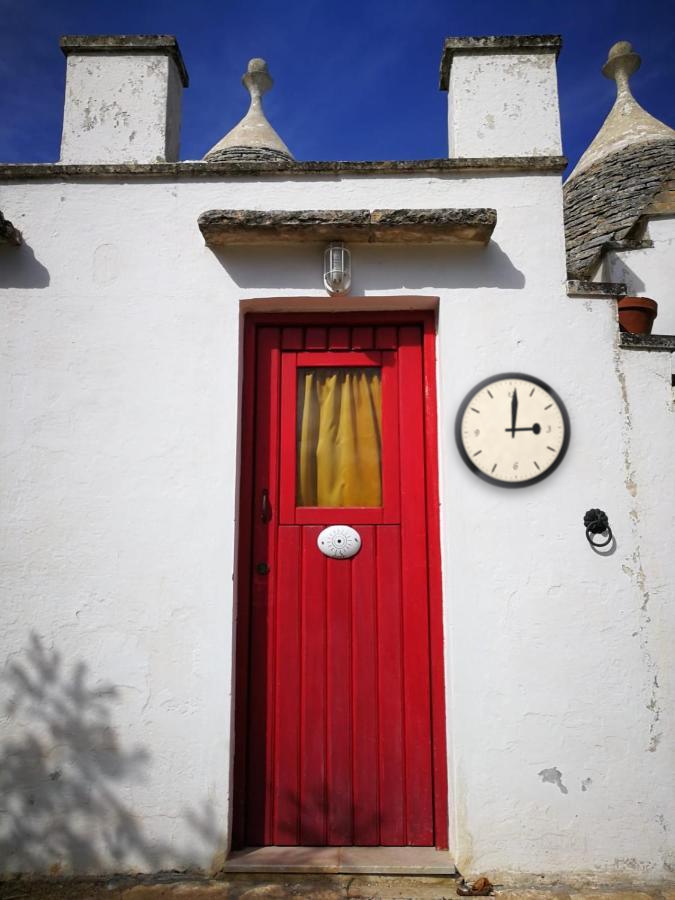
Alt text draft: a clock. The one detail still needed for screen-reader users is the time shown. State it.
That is 3:01
